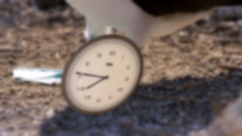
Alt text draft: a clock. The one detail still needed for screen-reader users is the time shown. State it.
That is 7:46
